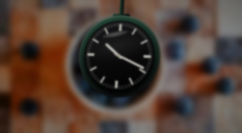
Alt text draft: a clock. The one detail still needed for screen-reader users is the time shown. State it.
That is 10:19
